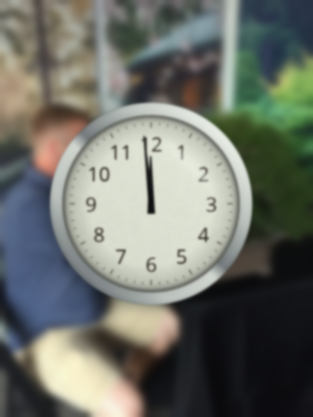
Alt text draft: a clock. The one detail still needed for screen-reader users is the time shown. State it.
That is 11:59
